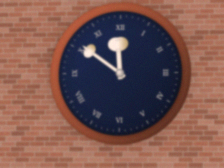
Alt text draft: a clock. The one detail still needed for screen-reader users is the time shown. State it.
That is 11:51
